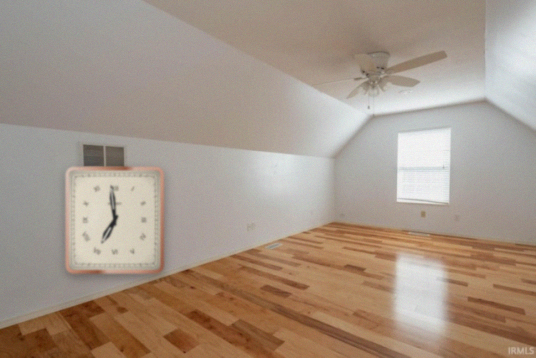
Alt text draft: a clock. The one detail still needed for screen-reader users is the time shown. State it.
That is 6:59
